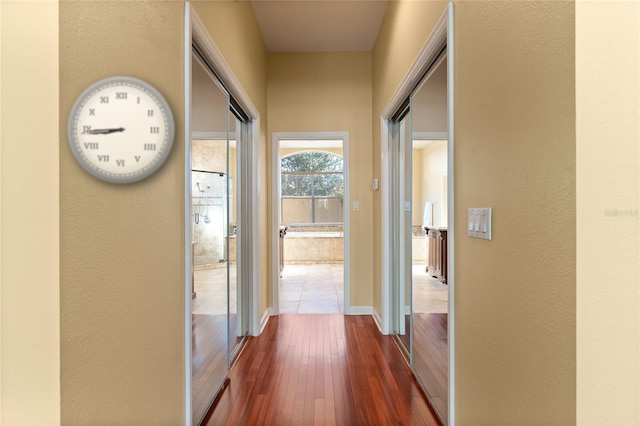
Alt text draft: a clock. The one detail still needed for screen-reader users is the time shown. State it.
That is 8:44
